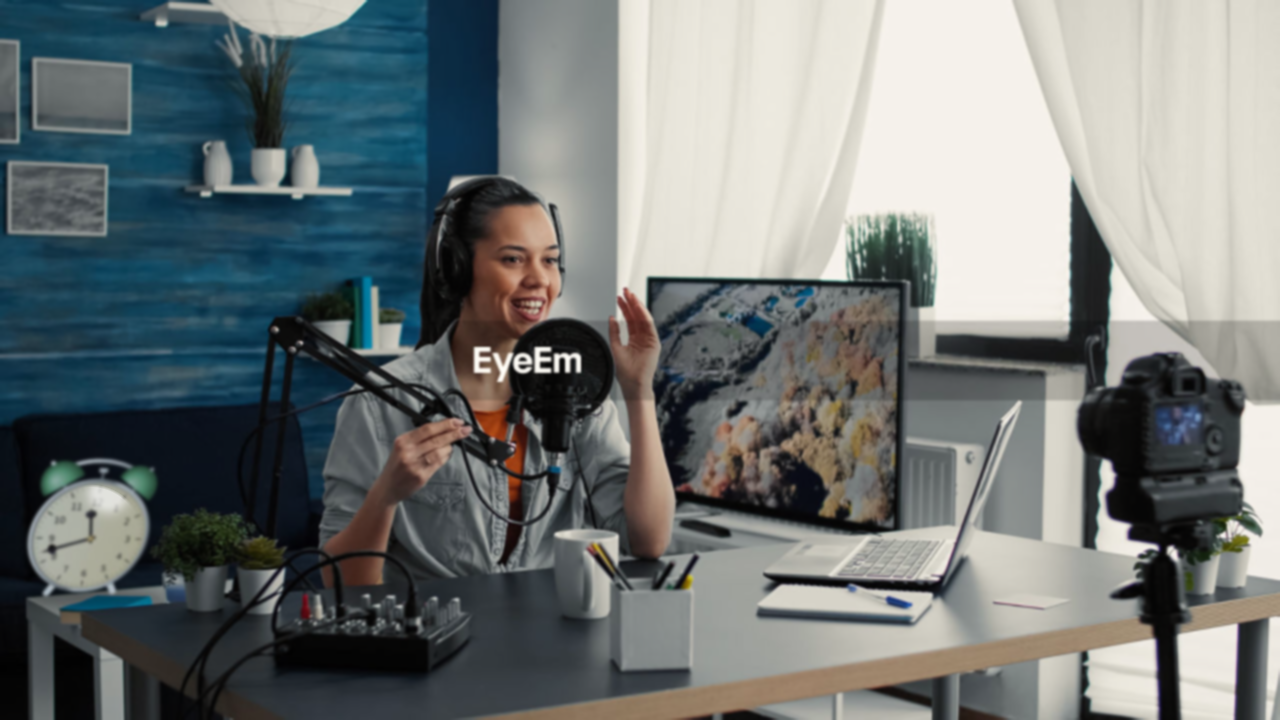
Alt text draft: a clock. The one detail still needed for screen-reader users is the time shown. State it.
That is 11:42
